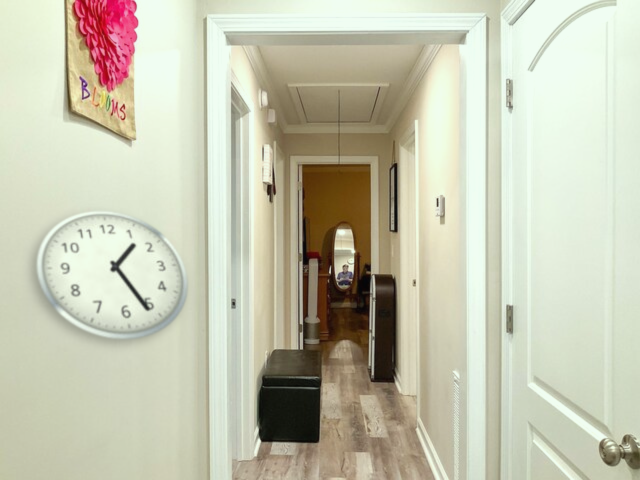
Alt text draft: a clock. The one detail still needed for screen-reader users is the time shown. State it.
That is 1:26
